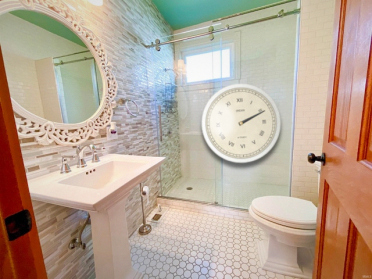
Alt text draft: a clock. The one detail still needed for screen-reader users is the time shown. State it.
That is 2:11
